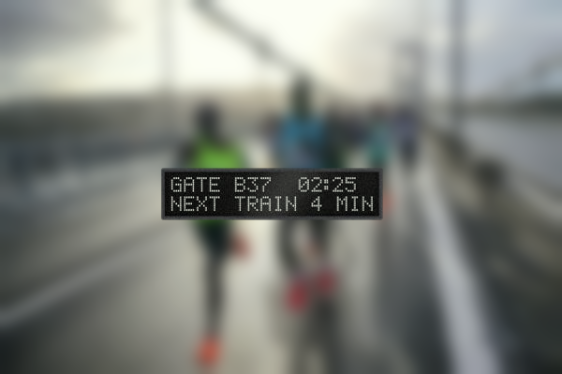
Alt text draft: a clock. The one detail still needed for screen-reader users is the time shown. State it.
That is 2:25
